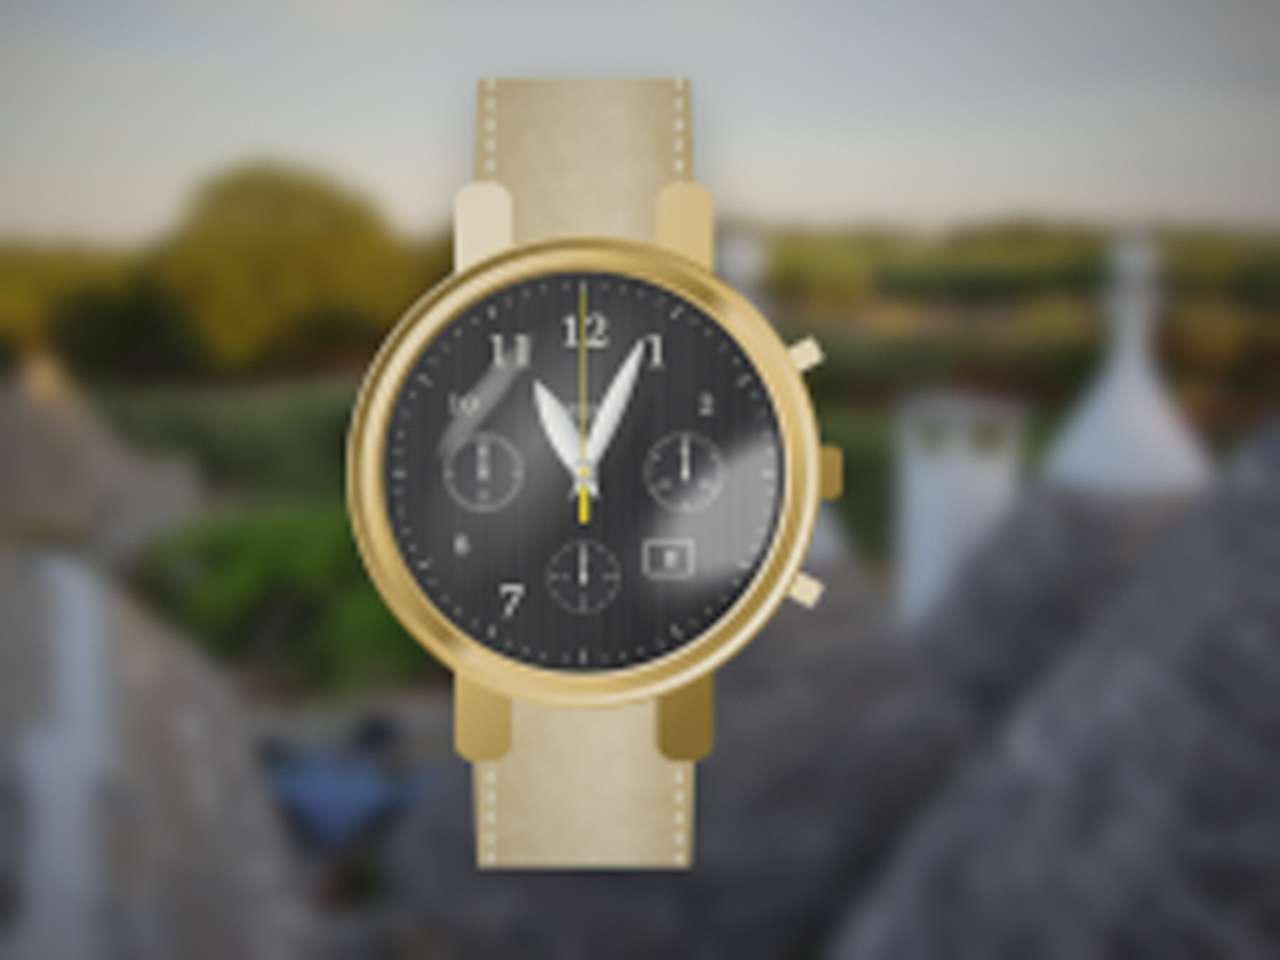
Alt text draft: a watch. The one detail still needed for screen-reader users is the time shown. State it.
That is 11:04
